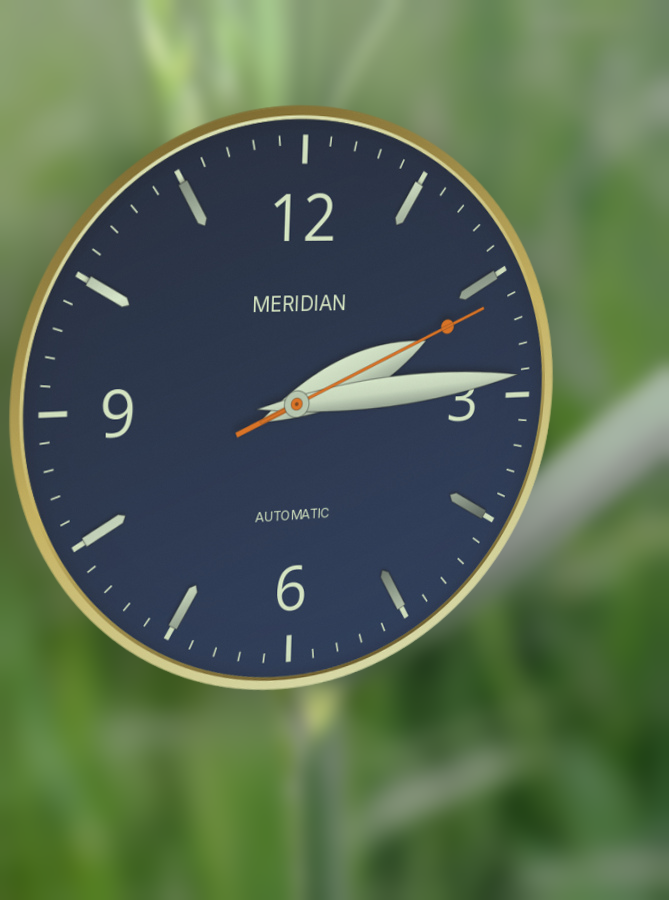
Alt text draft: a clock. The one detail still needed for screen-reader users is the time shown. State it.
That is 2:14:11
